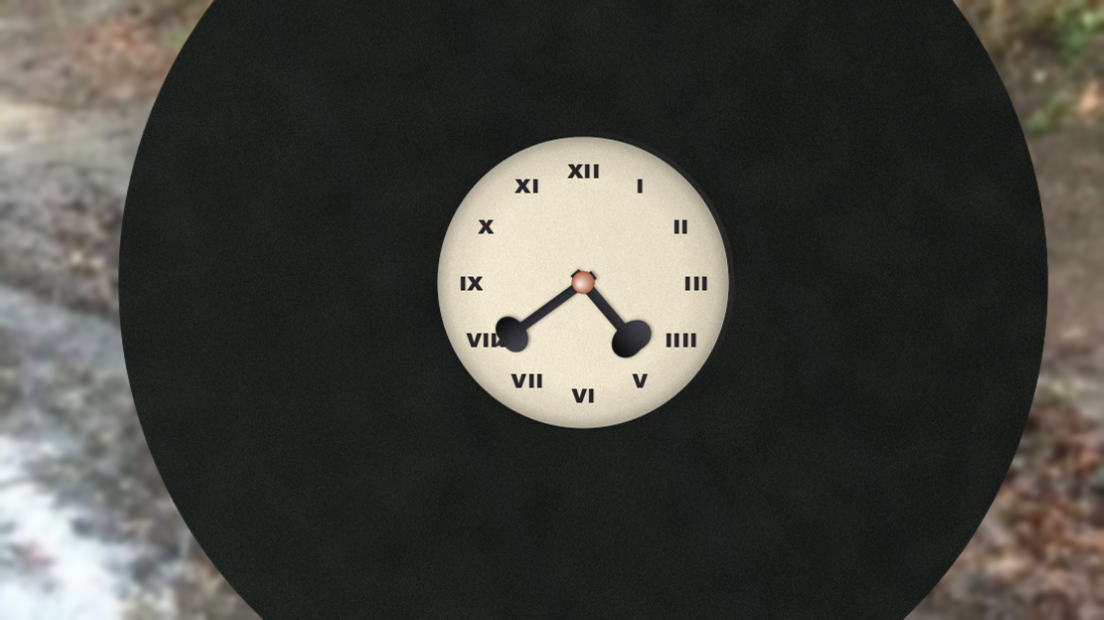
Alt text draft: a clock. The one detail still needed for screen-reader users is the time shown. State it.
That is 4:39
